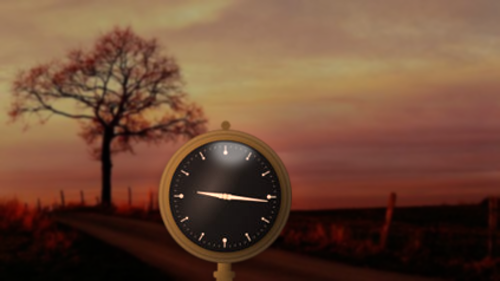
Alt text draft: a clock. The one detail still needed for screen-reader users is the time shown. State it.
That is 9:16
